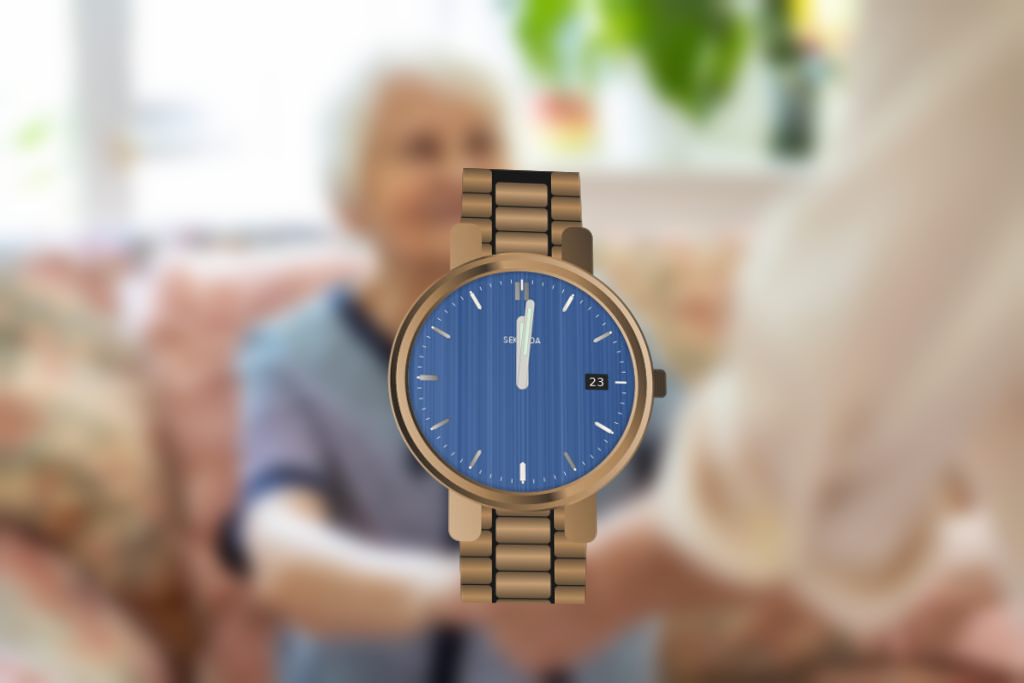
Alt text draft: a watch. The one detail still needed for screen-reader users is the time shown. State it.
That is 12:01
